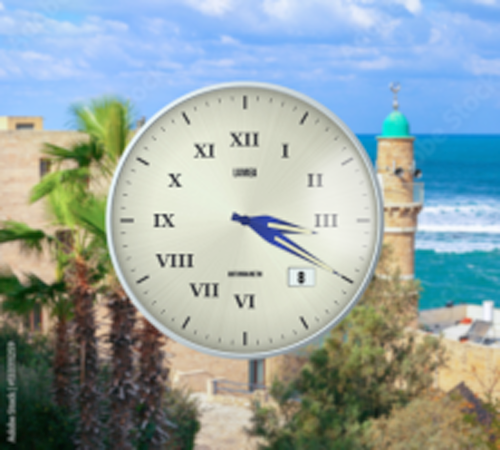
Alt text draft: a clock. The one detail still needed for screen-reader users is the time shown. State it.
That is 3:20
